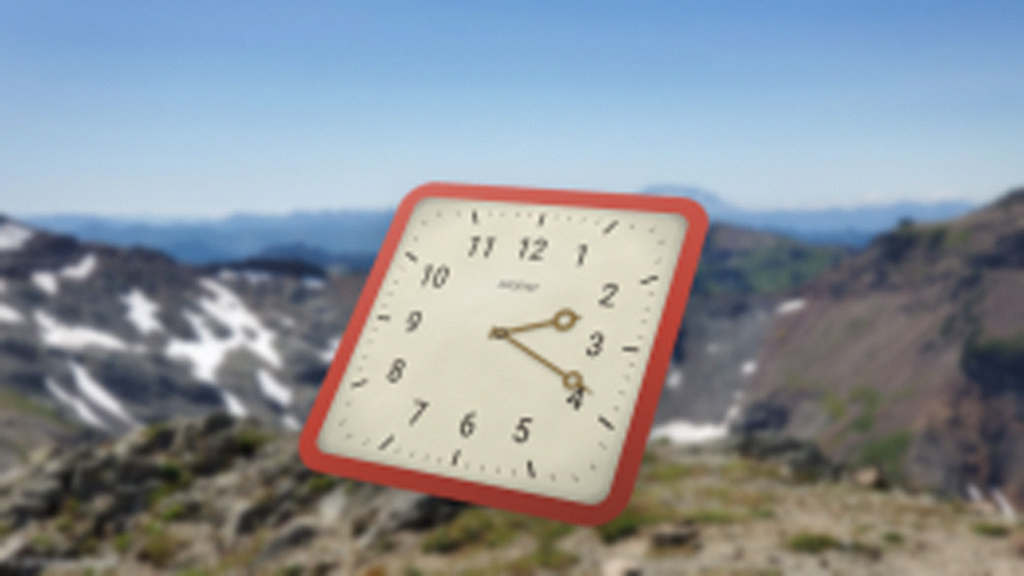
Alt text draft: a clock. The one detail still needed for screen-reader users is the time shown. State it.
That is 2:19
